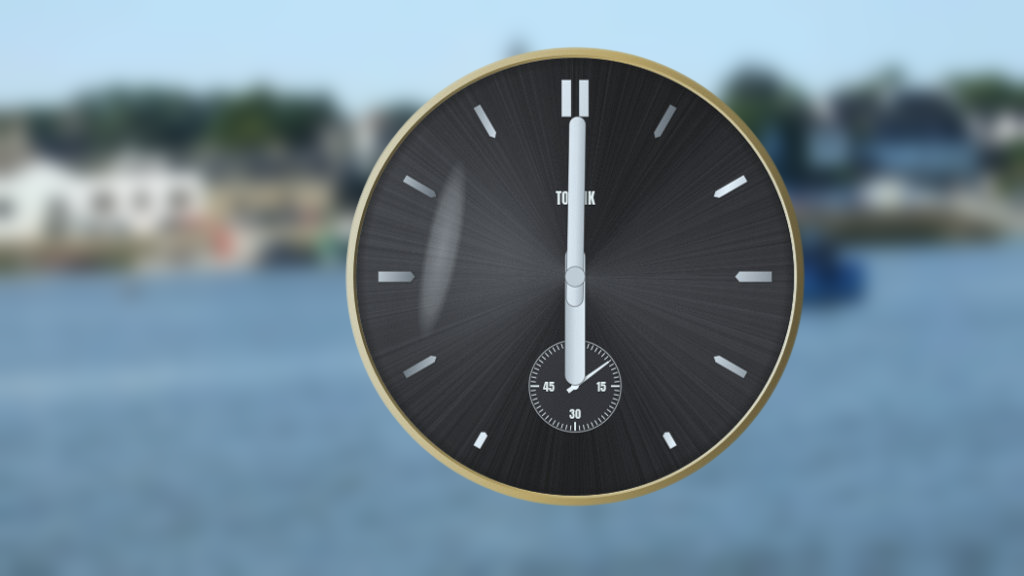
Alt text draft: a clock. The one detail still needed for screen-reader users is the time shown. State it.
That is 6:00:09
